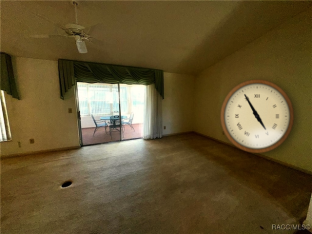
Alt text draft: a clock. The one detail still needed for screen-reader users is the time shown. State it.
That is 4:55
